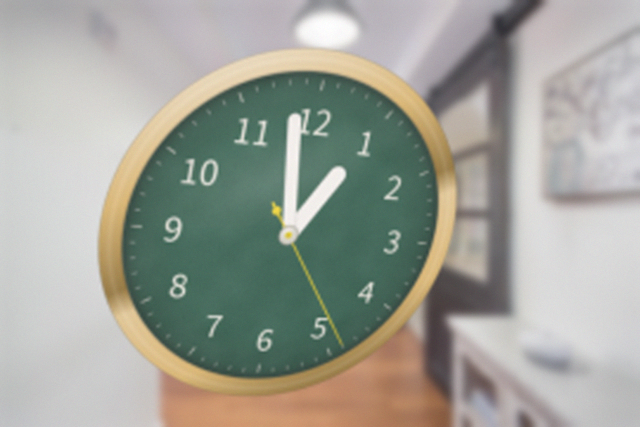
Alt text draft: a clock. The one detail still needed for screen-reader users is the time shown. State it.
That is 12:58:24
